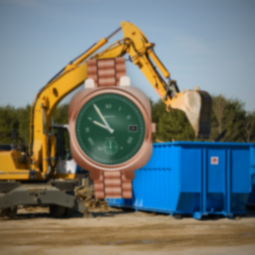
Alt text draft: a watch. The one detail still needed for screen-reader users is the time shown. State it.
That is 9:55
